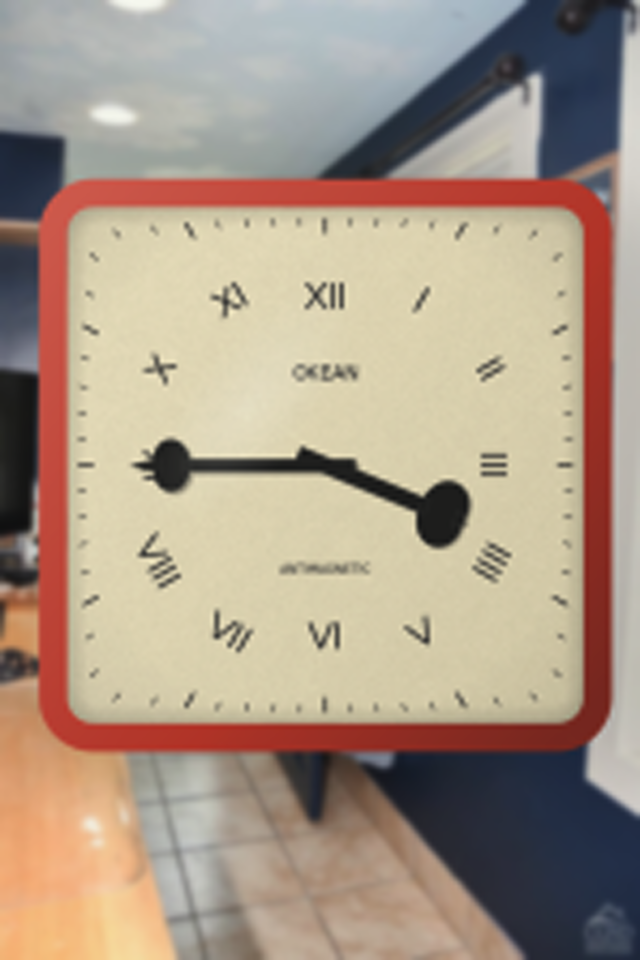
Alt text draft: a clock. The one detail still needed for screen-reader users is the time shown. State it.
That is 3:45
